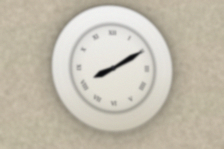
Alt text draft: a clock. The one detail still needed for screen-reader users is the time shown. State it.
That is 8:10
